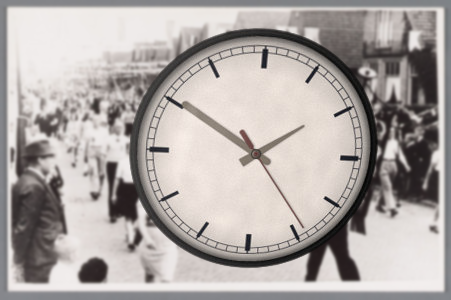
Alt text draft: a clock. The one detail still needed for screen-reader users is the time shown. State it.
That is 1:50:24
